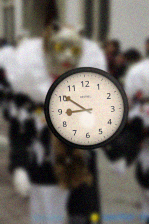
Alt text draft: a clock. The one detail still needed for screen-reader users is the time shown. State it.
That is 8:51
